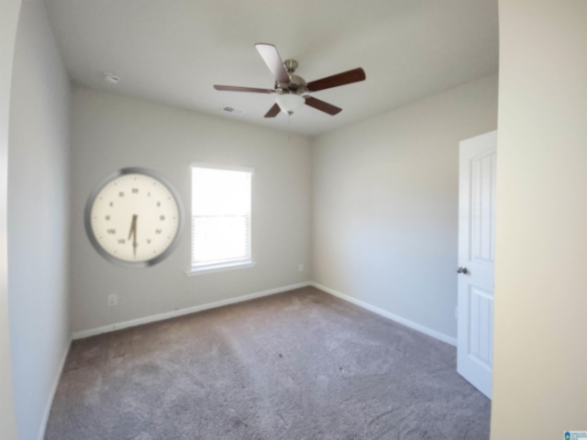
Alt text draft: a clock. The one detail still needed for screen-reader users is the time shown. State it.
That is 6:30
